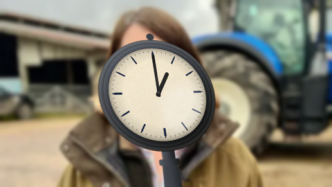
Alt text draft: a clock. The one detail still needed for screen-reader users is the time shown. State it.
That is 1:00
